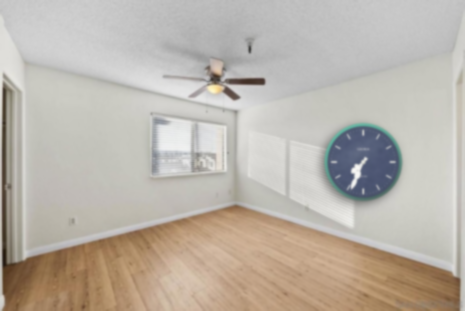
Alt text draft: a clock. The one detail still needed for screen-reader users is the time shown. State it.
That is 7:34
